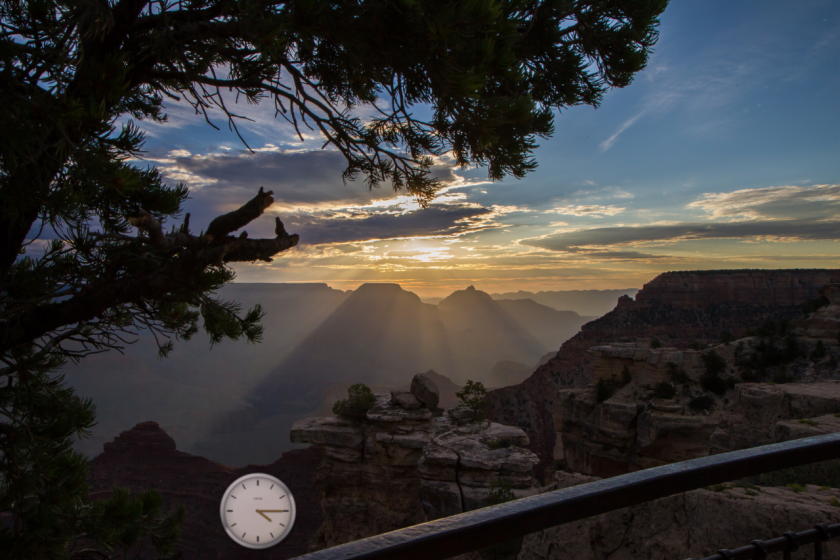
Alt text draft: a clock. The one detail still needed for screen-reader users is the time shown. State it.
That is 4:15
